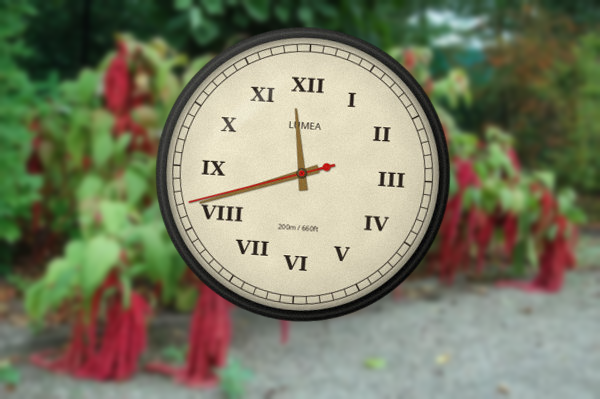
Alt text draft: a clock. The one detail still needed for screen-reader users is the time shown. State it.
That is 11:41:42
